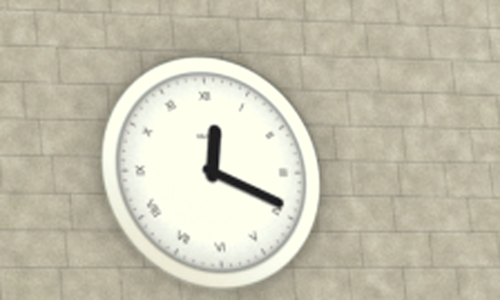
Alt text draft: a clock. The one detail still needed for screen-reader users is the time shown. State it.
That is 12:19
